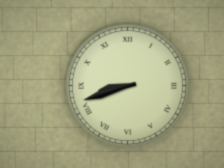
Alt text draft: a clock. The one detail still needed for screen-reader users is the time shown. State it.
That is 8:42
